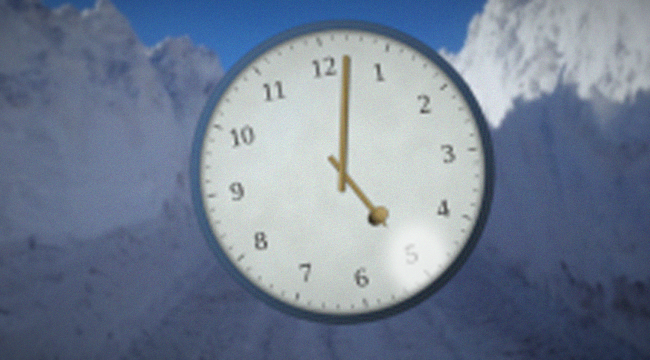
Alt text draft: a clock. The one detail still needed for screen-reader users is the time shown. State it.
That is 5:02
